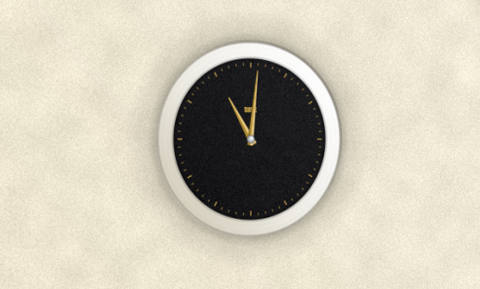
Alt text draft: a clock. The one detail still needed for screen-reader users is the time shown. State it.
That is 11:01
